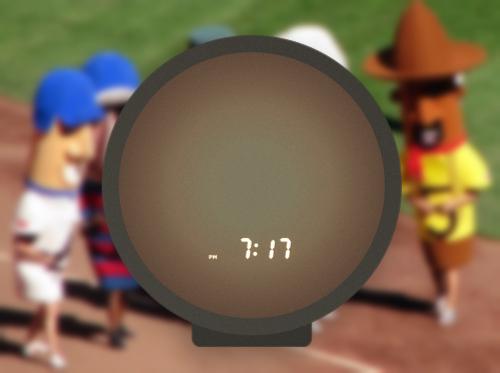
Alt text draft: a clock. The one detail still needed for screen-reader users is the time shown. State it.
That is 7:17
